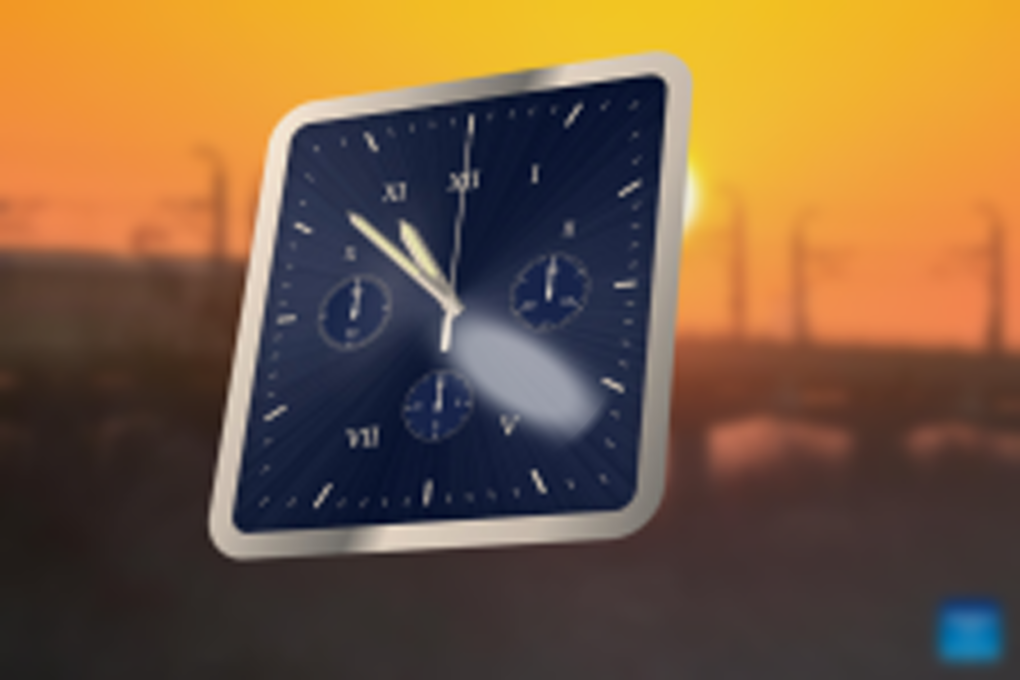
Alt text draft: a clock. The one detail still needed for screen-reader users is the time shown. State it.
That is 10:52
